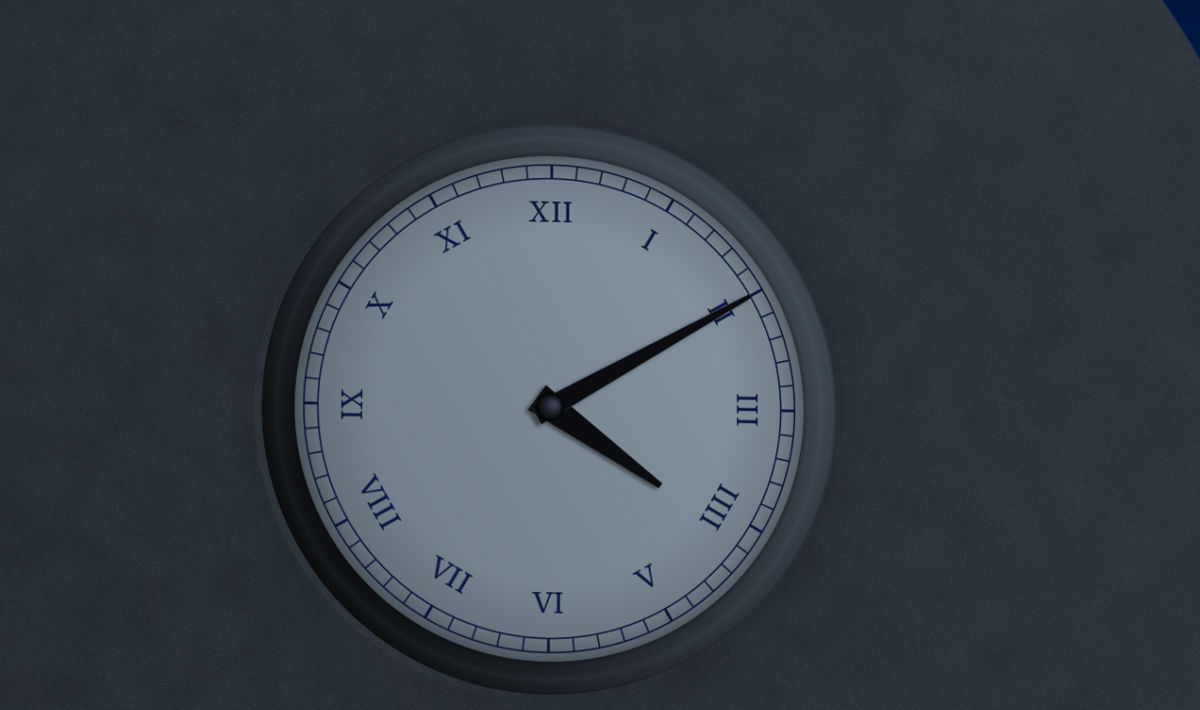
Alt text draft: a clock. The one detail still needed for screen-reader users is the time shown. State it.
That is 4:10
